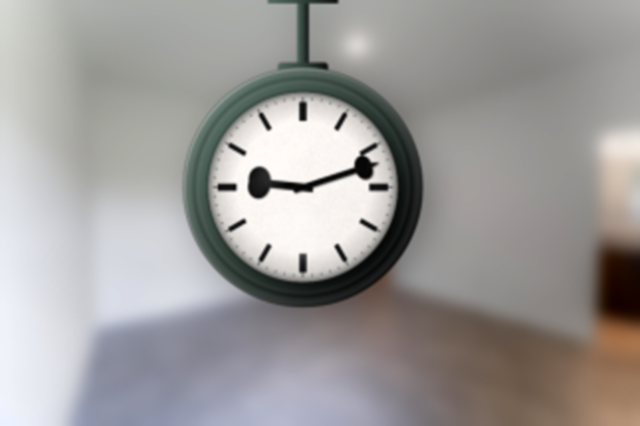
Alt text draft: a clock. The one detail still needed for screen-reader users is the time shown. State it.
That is 9:12
